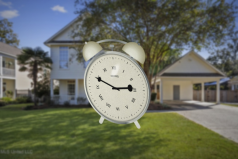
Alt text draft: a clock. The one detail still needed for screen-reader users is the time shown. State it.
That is 2:49
